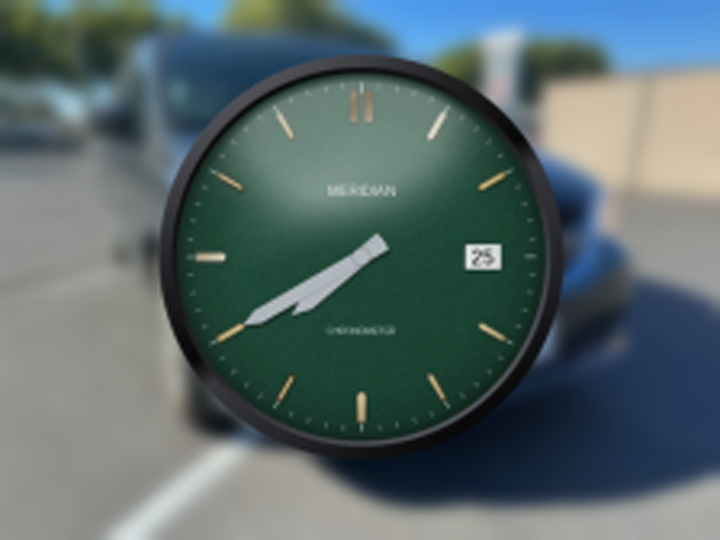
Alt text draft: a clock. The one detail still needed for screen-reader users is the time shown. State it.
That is 7:40
